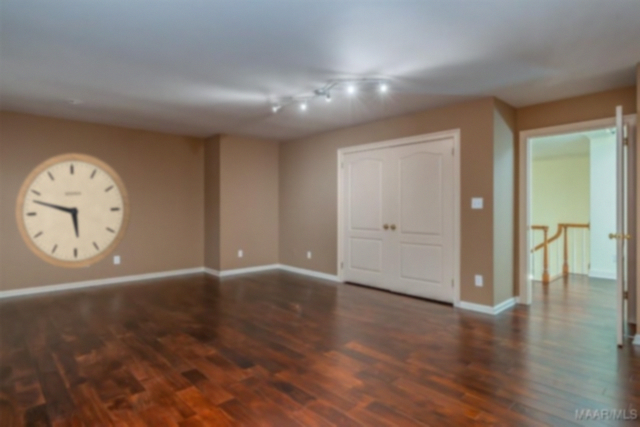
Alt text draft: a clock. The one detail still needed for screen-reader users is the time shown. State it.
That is 5:48
